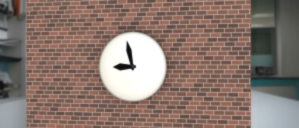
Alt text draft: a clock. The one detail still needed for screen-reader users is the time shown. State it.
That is 8:58
